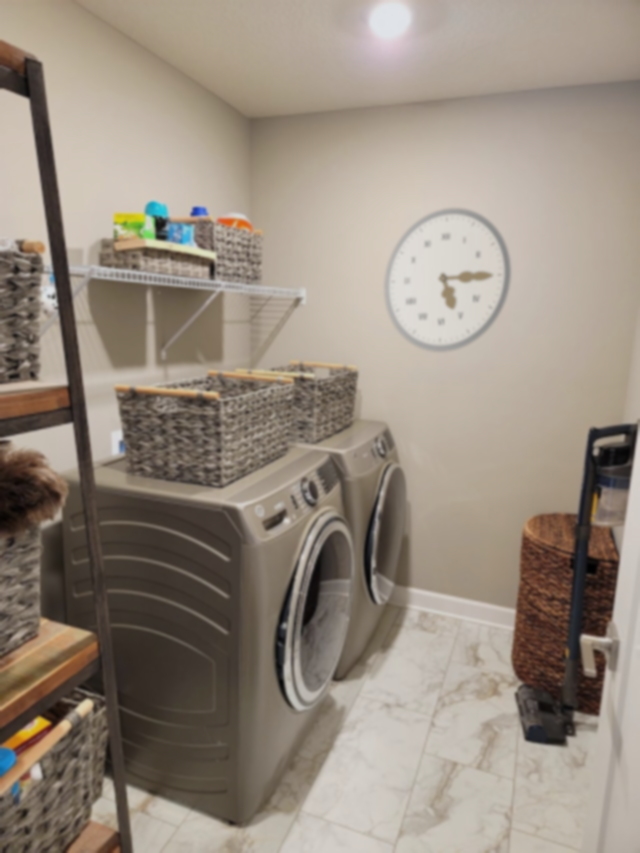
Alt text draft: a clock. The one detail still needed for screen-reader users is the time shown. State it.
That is 5:15
